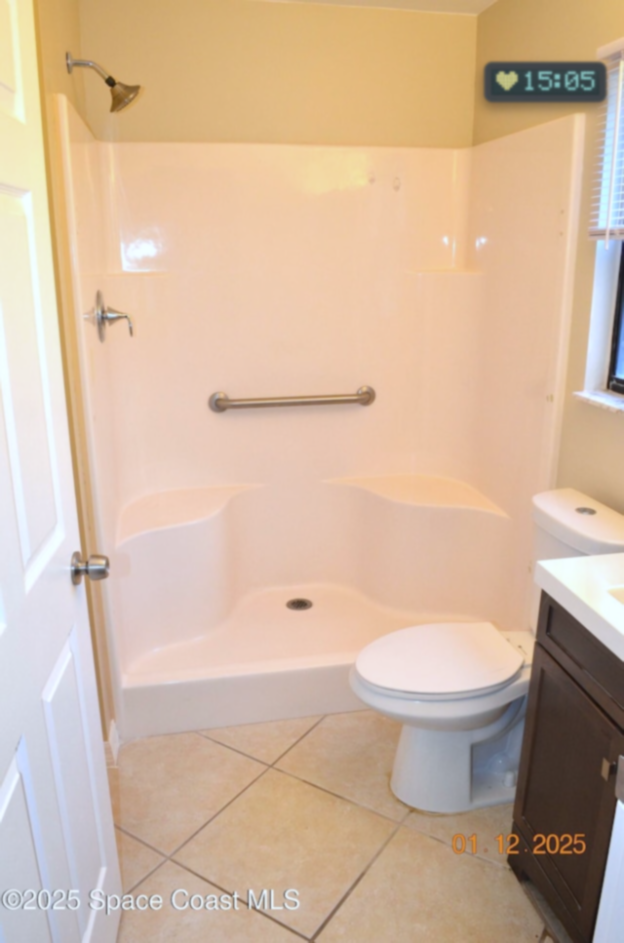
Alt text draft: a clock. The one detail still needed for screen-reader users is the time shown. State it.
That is 15:05
